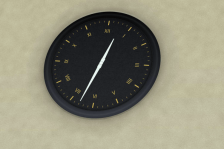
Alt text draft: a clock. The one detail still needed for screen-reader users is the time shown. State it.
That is 12:33
